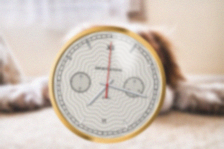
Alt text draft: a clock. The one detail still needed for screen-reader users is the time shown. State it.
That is 7:17
